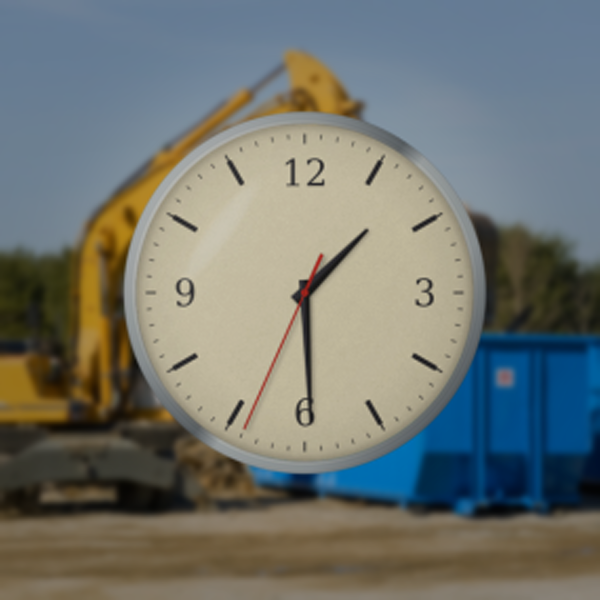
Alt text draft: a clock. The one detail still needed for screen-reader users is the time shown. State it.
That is 1:29:34
